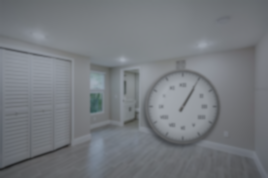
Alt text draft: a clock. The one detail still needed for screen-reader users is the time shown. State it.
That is 1:05
